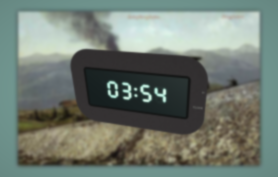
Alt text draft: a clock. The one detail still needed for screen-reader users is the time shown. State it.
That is 3:54
